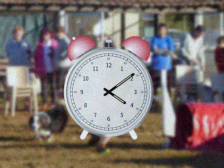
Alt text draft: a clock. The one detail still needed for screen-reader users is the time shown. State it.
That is 4:09
